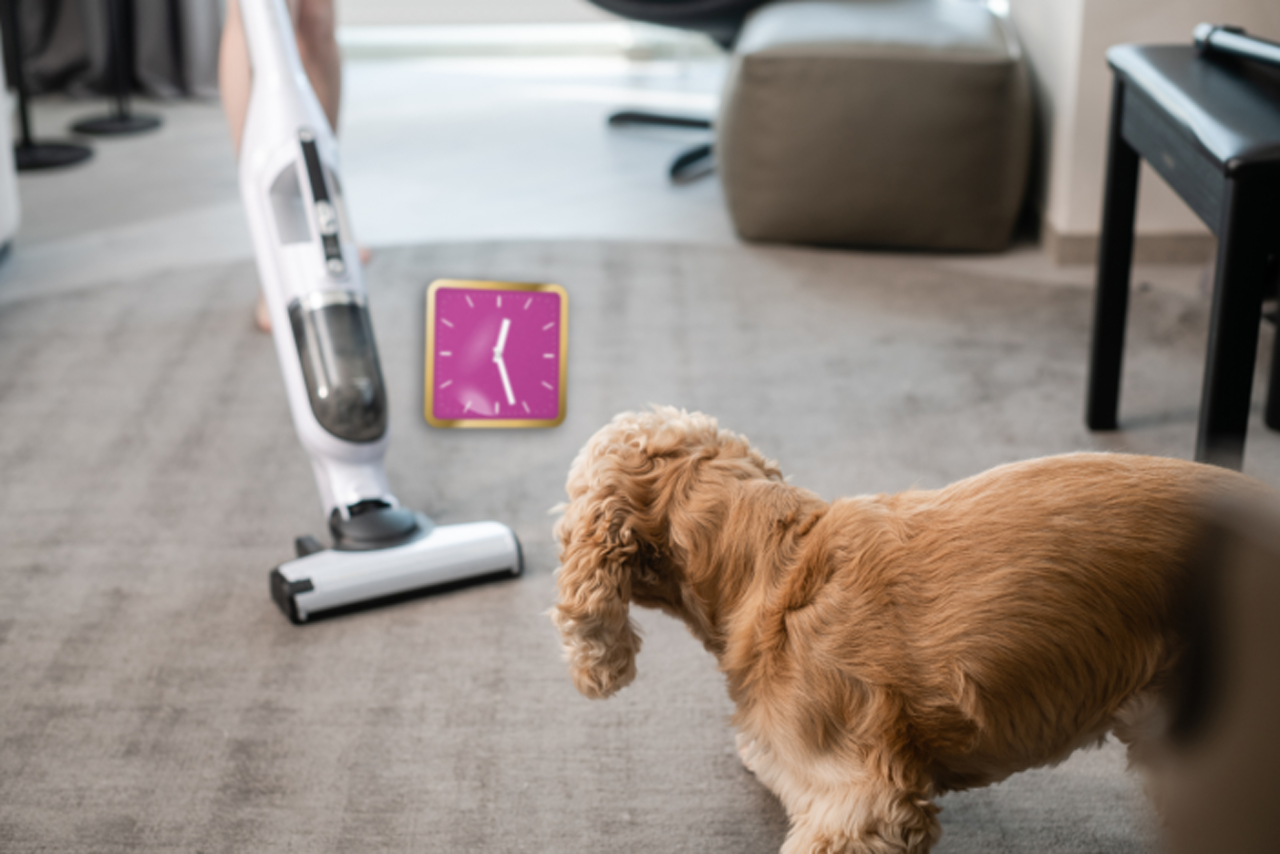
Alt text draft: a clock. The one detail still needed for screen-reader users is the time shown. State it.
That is 12:27
